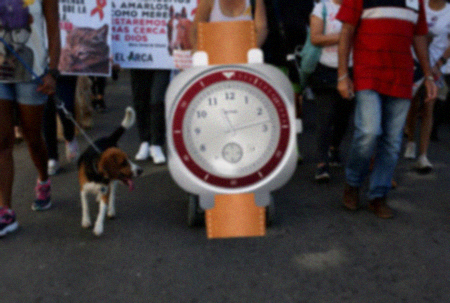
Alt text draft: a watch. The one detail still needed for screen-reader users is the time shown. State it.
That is 11:13
